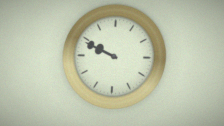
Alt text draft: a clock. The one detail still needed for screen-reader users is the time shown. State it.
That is 9:49
